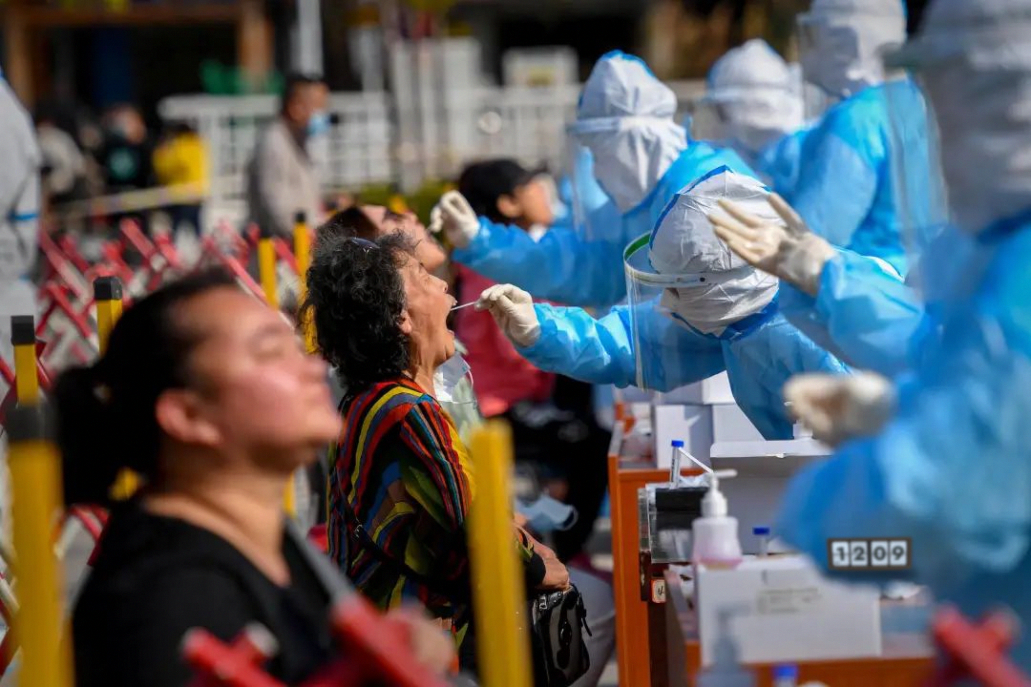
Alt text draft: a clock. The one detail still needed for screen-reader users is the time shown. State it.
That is 12:09
